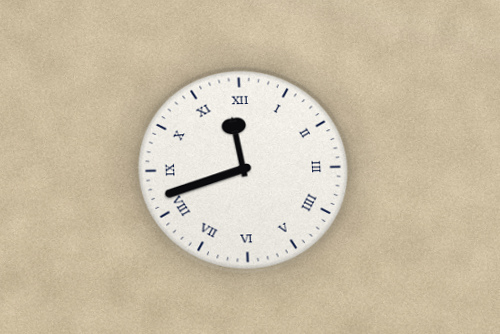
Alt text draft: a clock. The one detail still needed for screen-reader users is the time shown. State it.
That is 11:42
